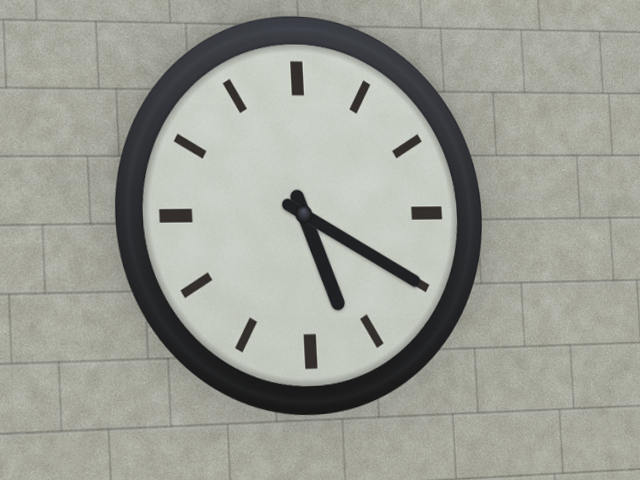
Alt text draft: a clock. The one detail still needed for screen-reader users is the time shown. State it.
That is 5:20
